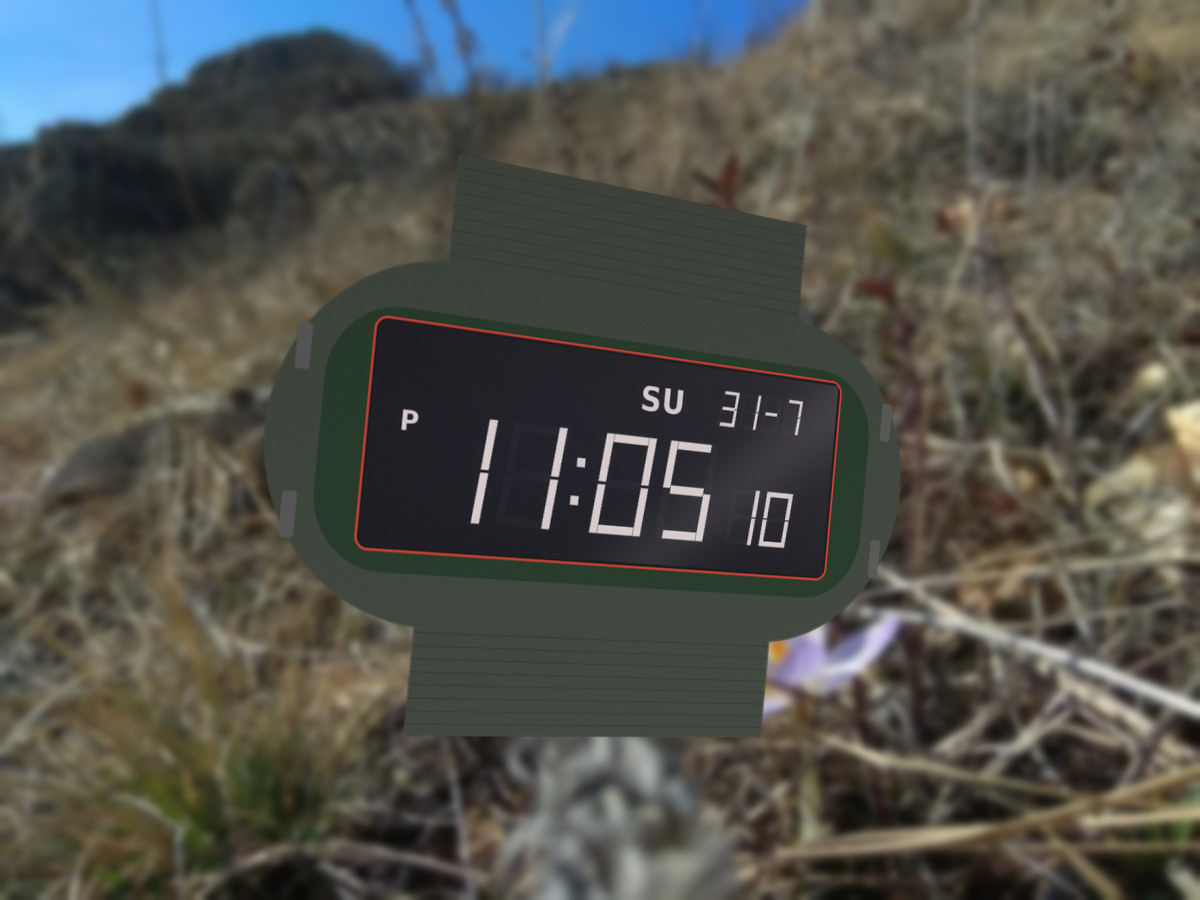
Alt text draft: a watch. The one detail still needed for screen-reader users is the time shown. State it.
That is 11:05:10
